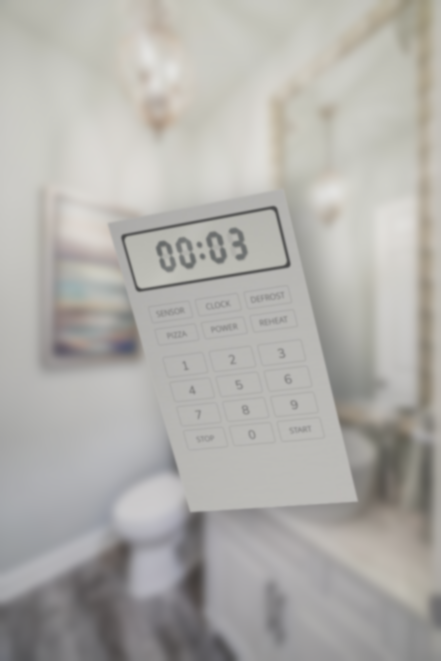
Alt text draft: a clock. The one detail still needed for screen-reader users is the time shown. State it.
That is 0:03
